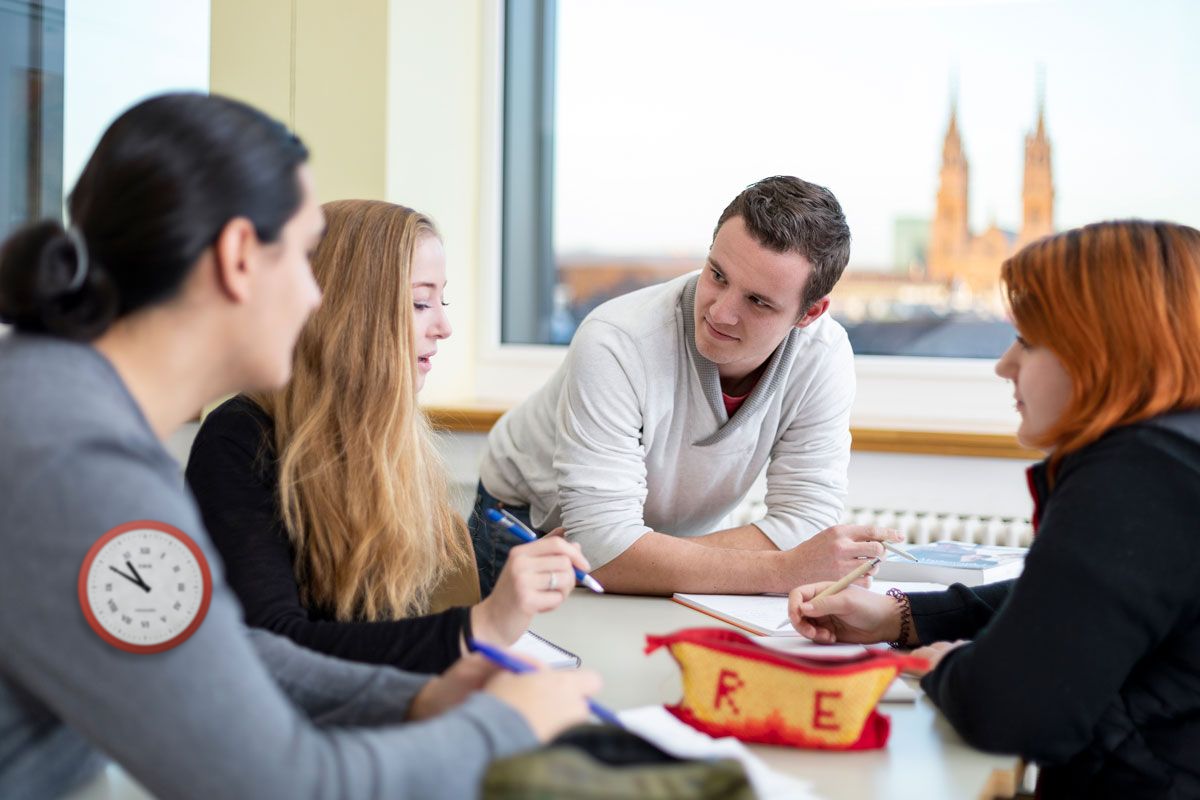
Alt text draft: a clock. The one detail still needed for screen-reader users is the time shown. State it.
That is 10:50
